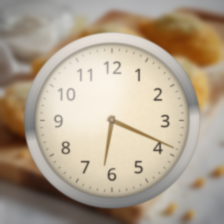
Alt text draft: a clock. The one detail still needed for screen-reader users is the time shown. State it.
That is 6:19
